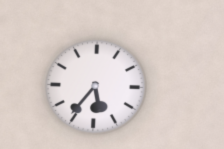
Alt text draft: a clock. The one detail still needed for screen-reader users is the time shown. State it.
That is 5:36
